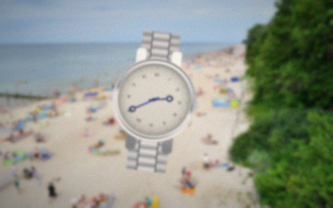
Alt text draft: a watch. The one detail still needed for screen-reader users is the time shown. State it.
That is 2:40
